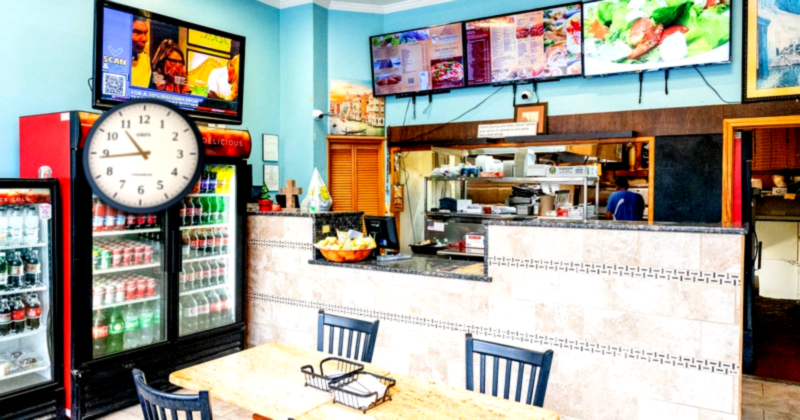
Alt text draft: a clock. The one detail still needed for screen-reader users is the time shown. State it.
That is 10:44
